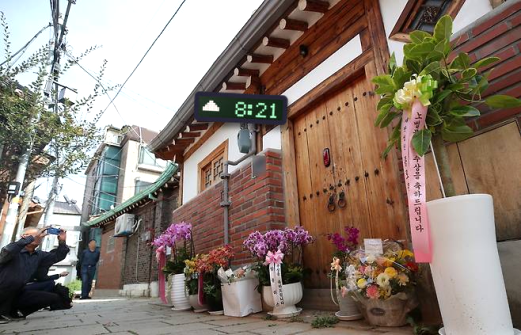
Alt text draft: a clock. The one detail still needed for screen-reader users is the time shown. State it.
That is 8:21
